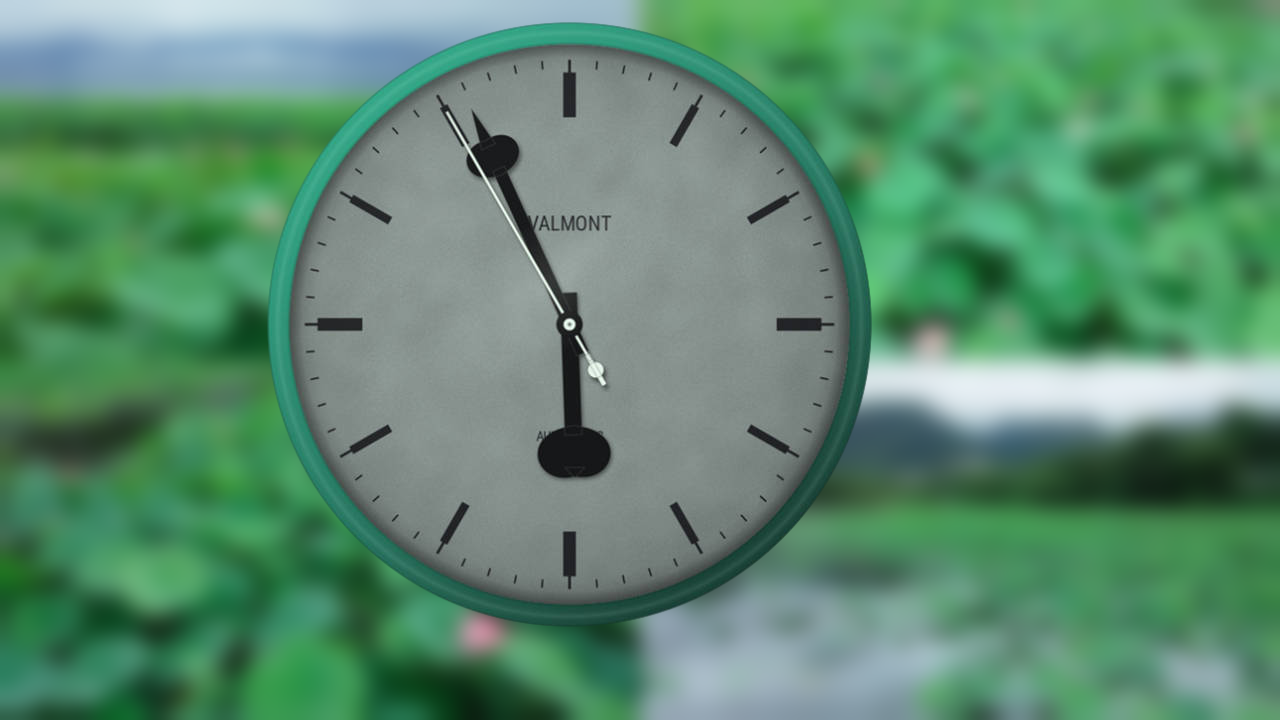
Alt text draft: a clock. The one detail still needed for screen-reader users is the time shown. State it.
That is 5:55:55
